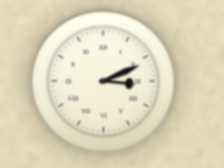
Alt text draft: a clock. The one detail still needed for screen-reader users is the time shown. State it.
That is 3:11
